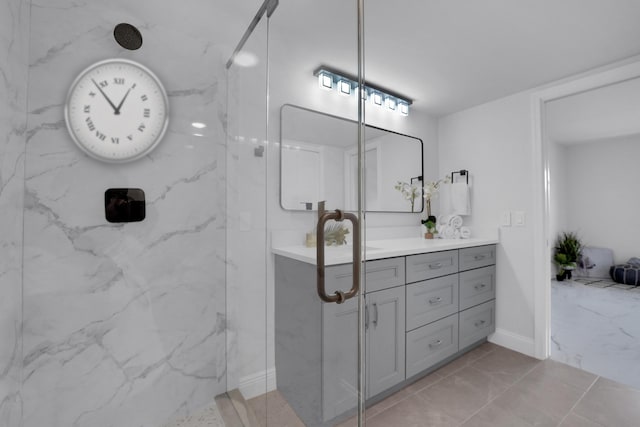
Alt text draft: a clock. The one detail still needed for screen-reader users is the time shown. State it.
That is 12:53
